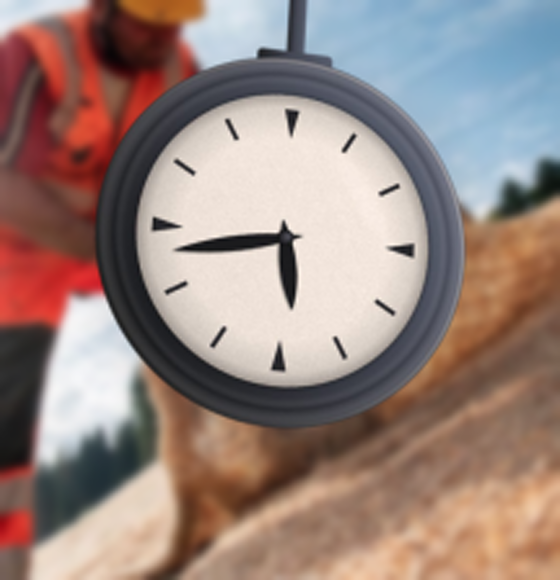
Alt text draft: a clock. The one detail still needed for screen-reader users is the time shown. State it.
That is 5:43
